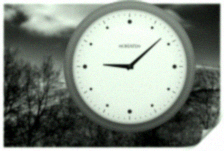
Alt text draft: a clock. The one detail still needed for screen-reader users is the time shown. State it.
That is 9:08
